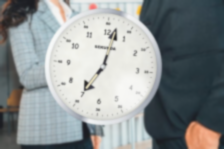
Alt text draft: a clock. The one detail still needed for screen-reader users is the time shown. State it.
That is 7:02
